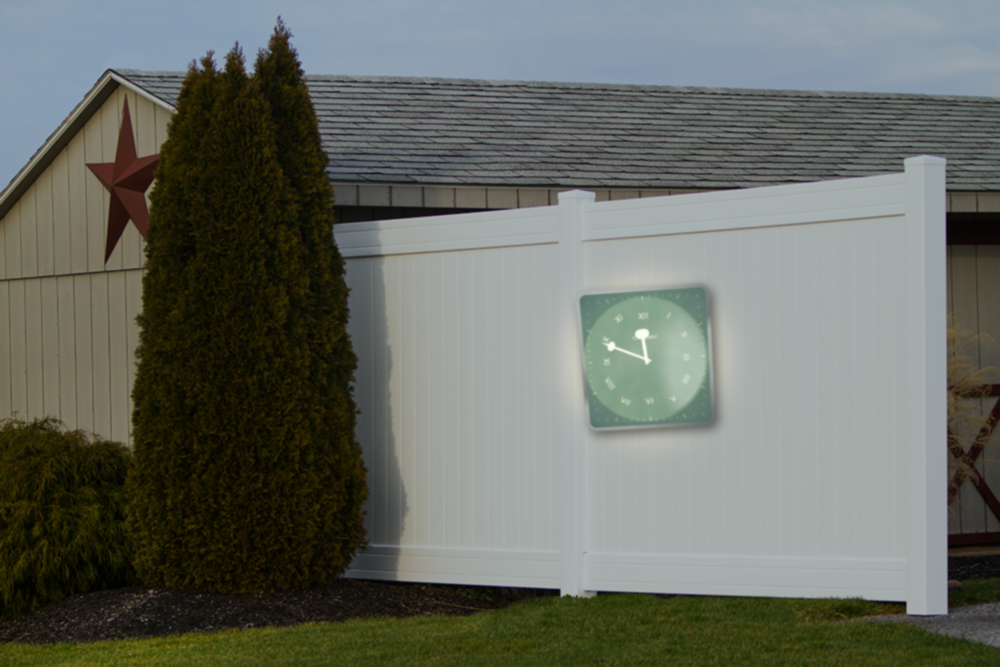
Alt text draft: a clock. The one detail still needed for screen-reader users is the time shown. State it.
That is 11:49
